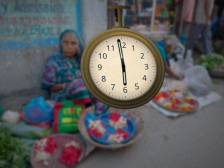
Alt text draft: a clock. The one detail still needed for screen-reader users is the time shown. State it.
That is 5:59
